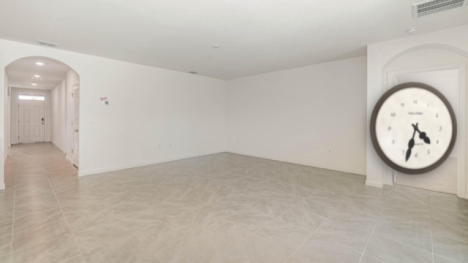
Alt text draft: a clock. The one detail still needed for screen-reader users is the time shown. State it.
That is 4:33
